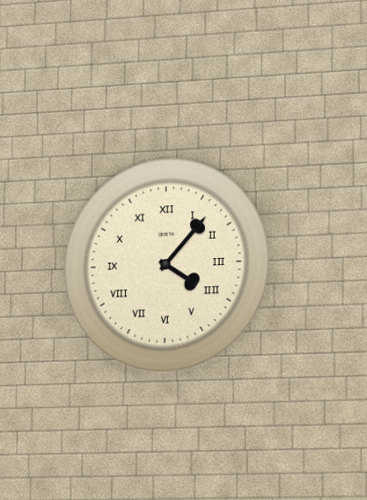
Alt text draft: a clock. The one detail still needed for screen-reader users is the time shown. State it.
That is 4:07
